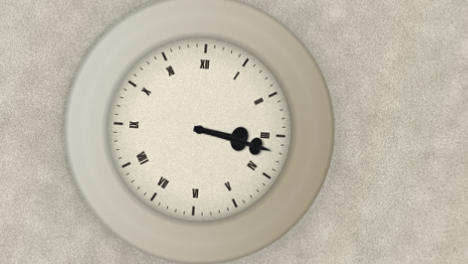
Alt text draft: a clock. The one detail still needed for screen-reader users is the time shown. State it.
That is 3:17
